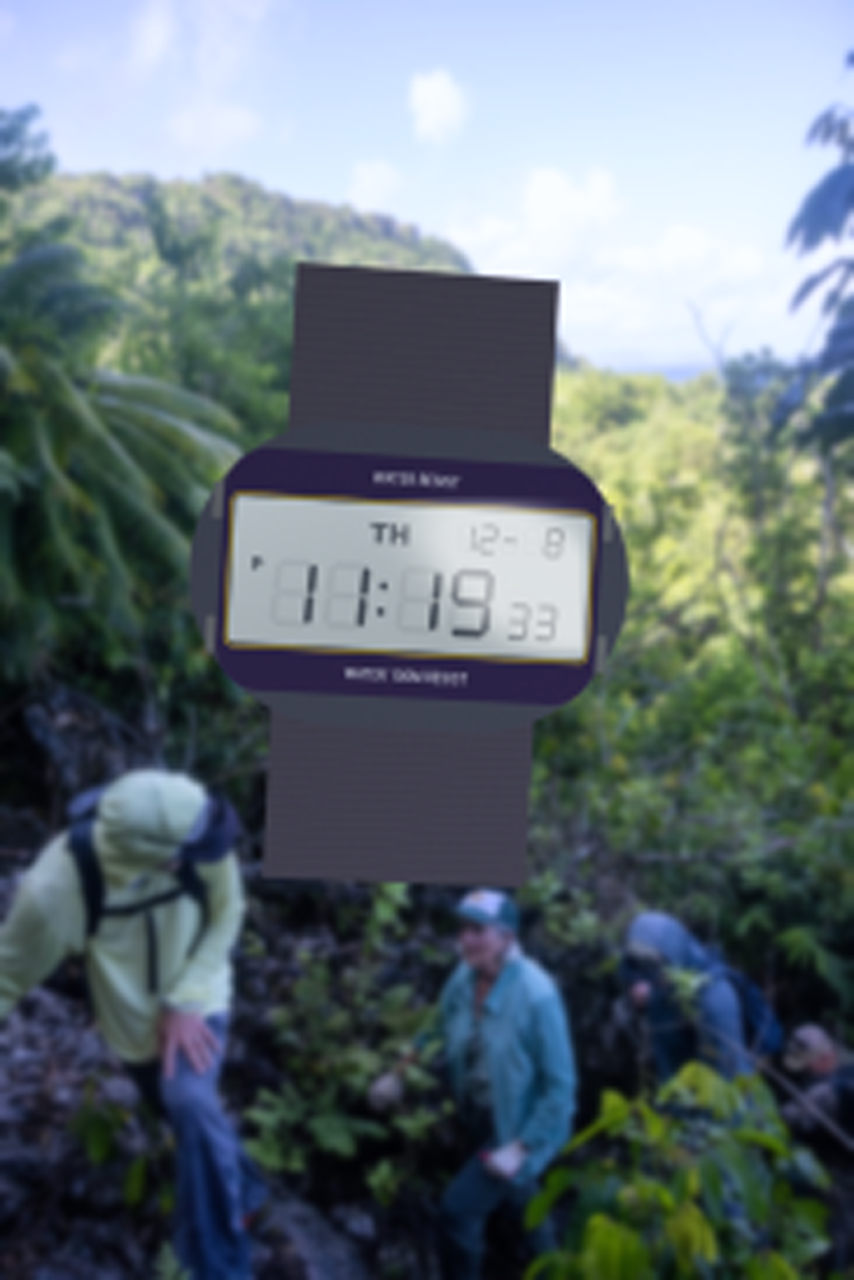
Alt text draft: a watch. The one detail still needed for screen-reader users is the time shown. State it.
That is 11:19:33
